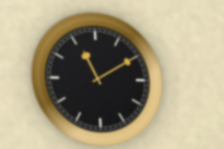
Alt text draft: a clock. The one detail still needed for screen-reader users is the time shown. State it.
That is 11:10
